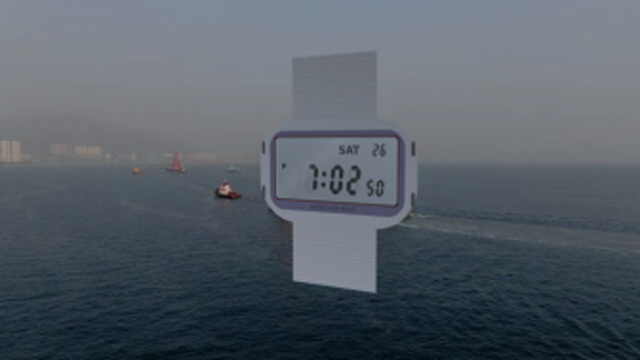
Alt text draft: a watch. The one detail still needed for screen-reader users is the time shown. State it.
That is 7:02:50
